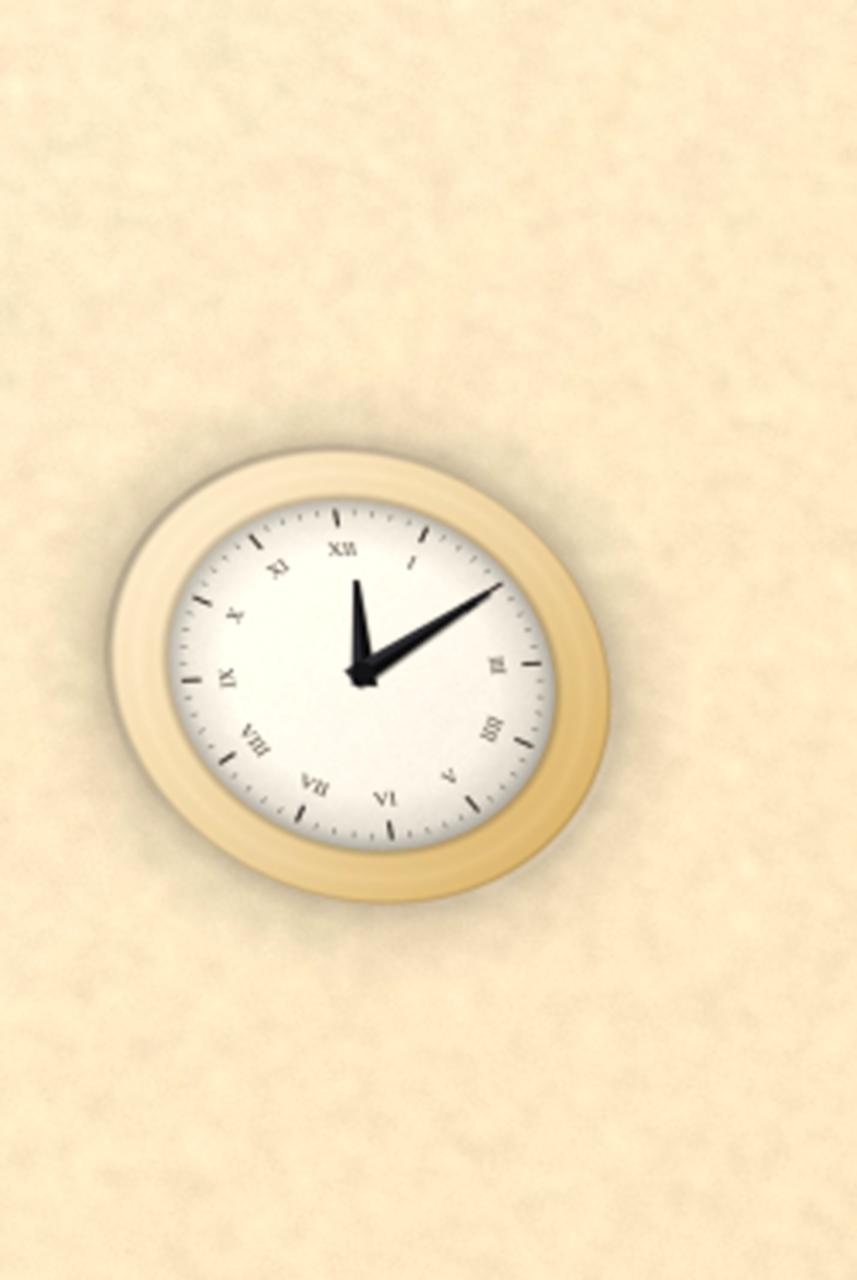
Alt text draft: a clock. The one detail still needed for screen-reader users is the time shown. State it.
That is 12:10
